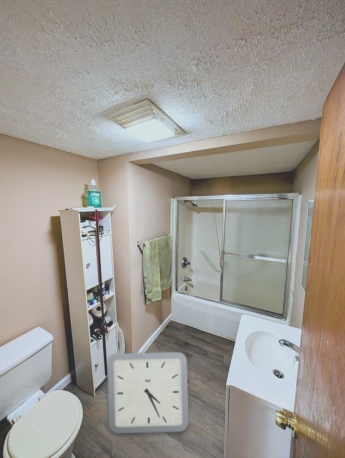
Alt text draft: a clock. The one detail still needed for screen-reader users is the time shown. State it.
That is 4:26
